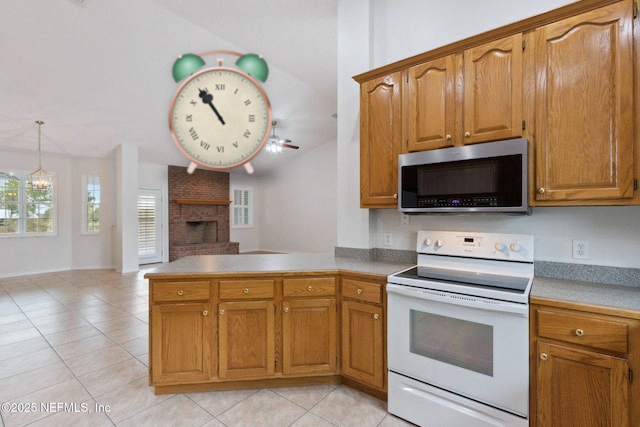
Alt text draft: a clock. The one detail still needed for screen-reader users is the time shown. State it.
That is 10:54
